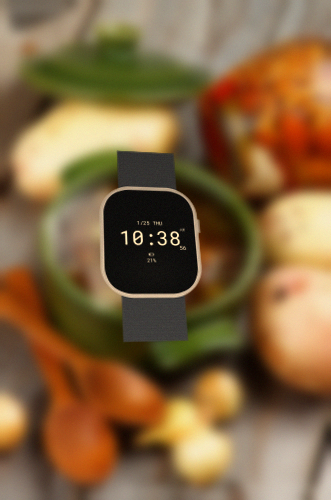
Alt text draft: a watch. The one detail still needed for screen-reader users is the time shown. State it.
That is 10:38
